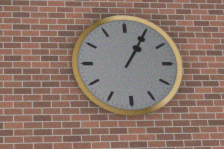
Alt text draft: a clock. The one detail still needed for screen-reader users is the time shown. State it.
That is 1:05
